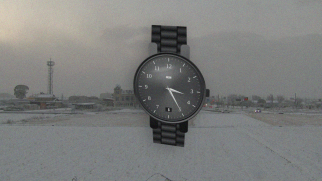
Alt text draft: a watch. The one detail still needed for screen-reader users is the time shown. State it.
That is 3:25
